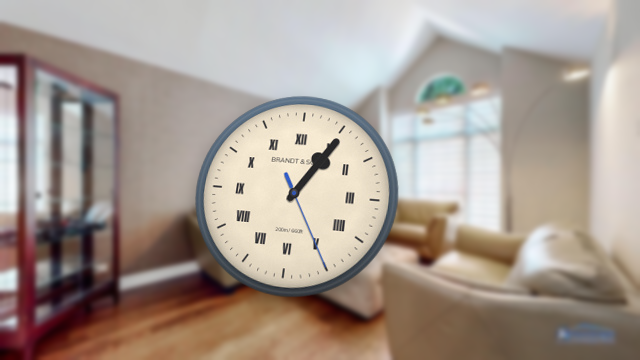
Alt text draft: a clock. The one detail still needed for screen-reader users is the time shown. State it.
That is 1:05:25
